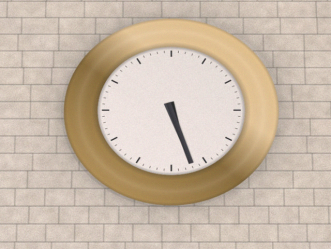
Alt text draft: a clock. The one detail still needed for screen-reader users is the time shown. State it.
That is 5:27
